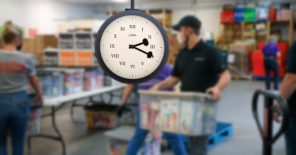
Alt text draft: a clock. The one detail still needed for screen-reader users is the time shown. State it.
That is 2:19
